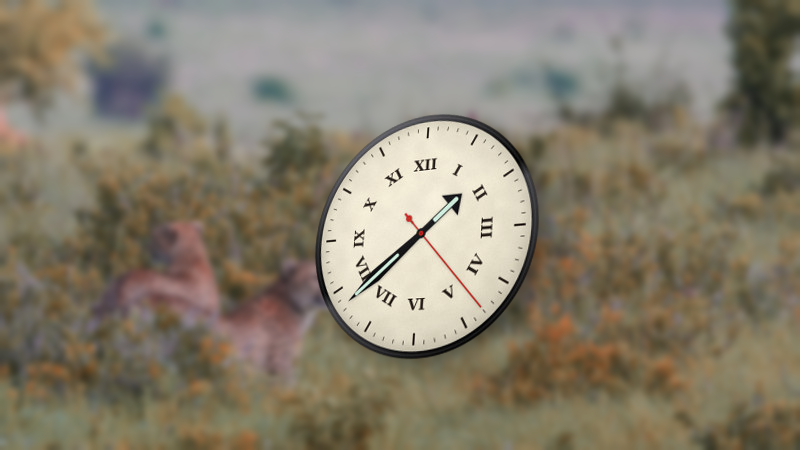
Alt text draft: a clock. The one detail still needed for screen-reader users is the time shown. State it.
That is 1:38:23
